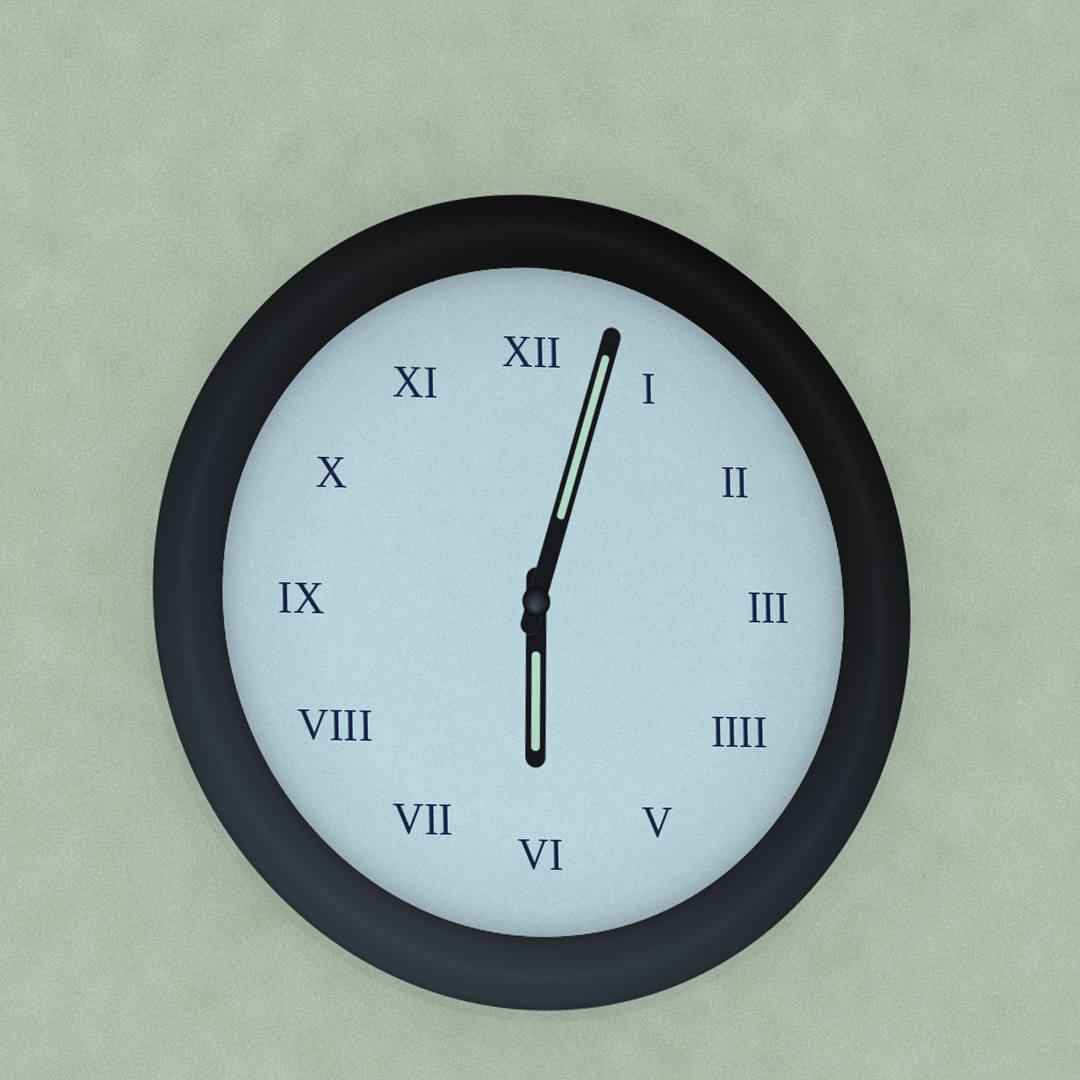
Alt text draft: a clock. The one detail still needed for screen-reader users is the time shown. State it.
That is 6:03
